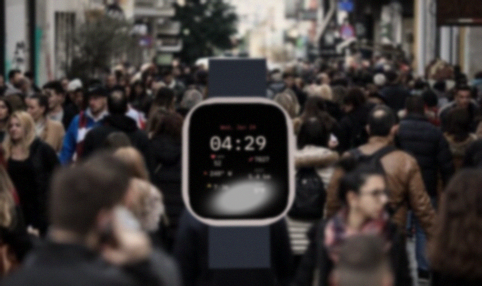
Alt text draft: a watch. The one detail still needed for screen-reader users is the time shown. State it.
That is 4:29
